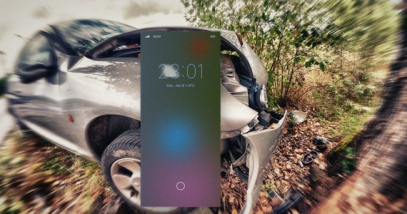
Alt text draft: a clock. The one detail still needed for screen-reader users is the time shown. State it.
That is 23:01
